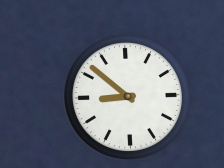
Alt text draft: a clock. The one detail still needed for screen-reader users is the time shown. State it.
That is 8:52
